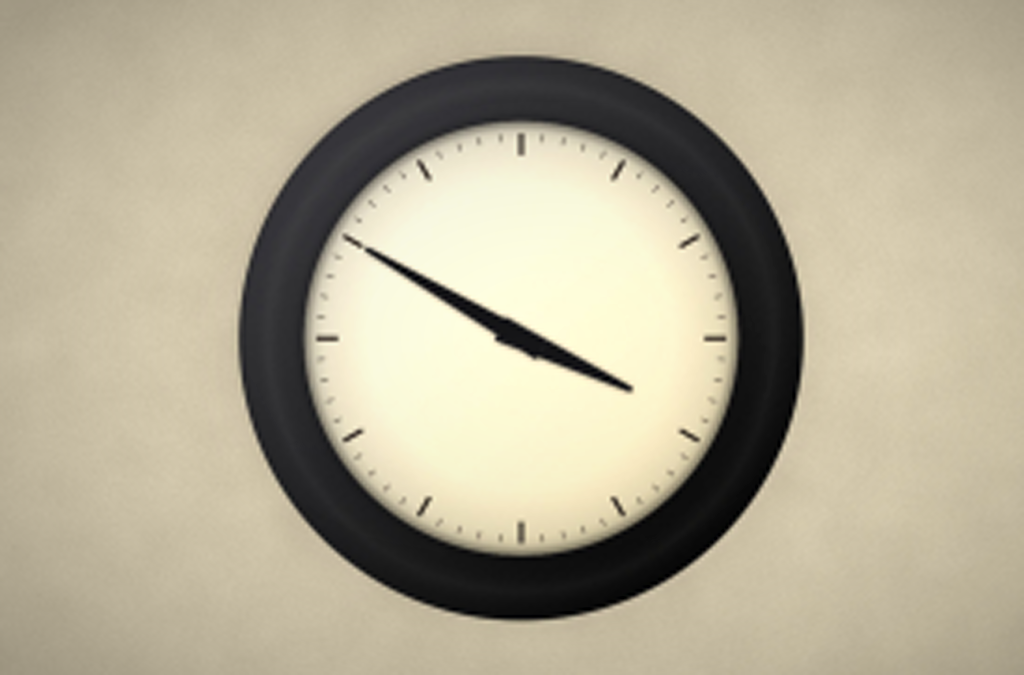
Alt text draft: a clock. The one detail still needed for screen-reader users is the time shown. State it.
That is 3:50
